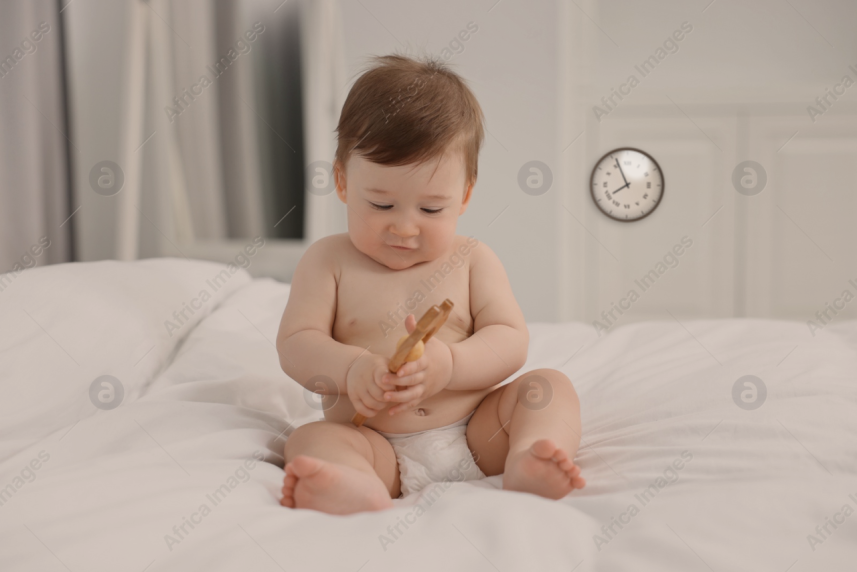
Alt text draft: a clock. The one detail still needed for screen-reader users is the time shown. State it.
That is 7:56
